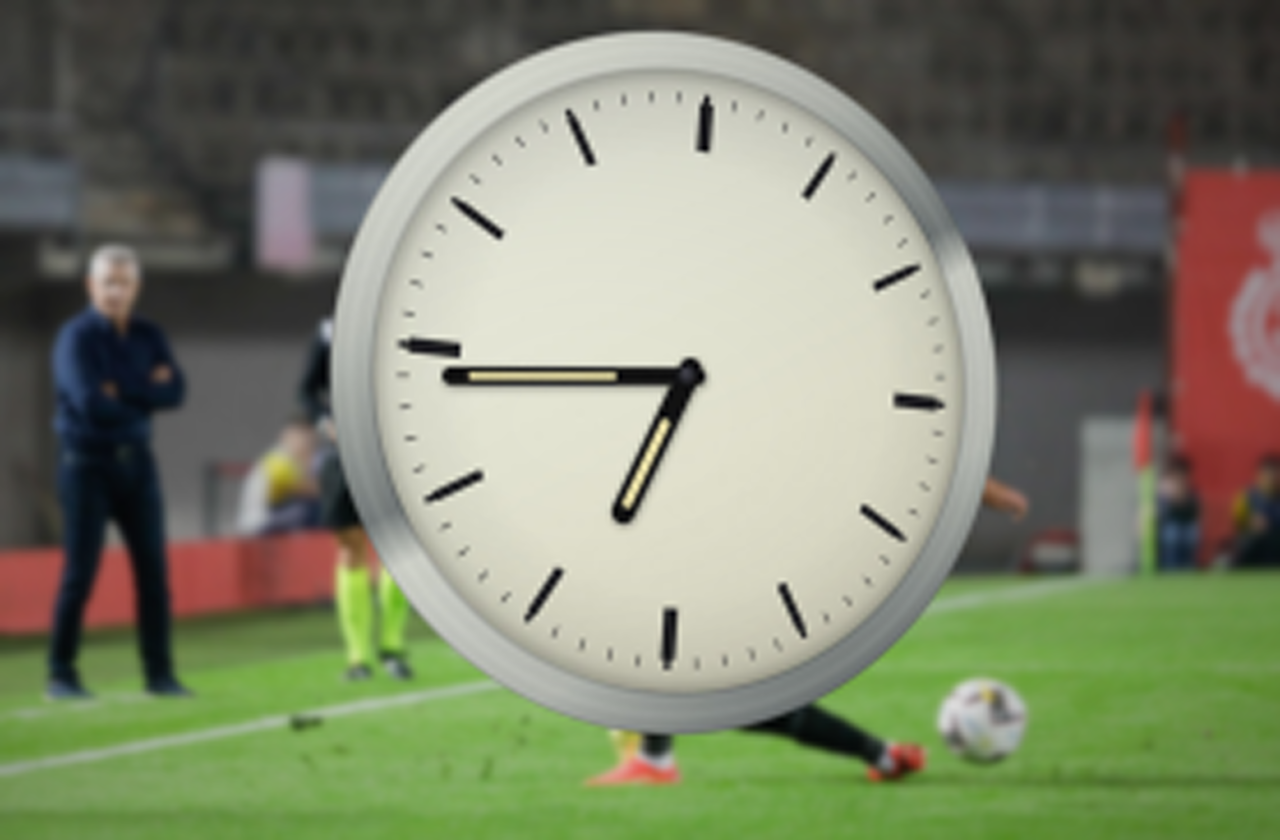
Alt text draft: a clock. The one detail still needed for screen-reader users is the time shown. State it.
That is 6:44
